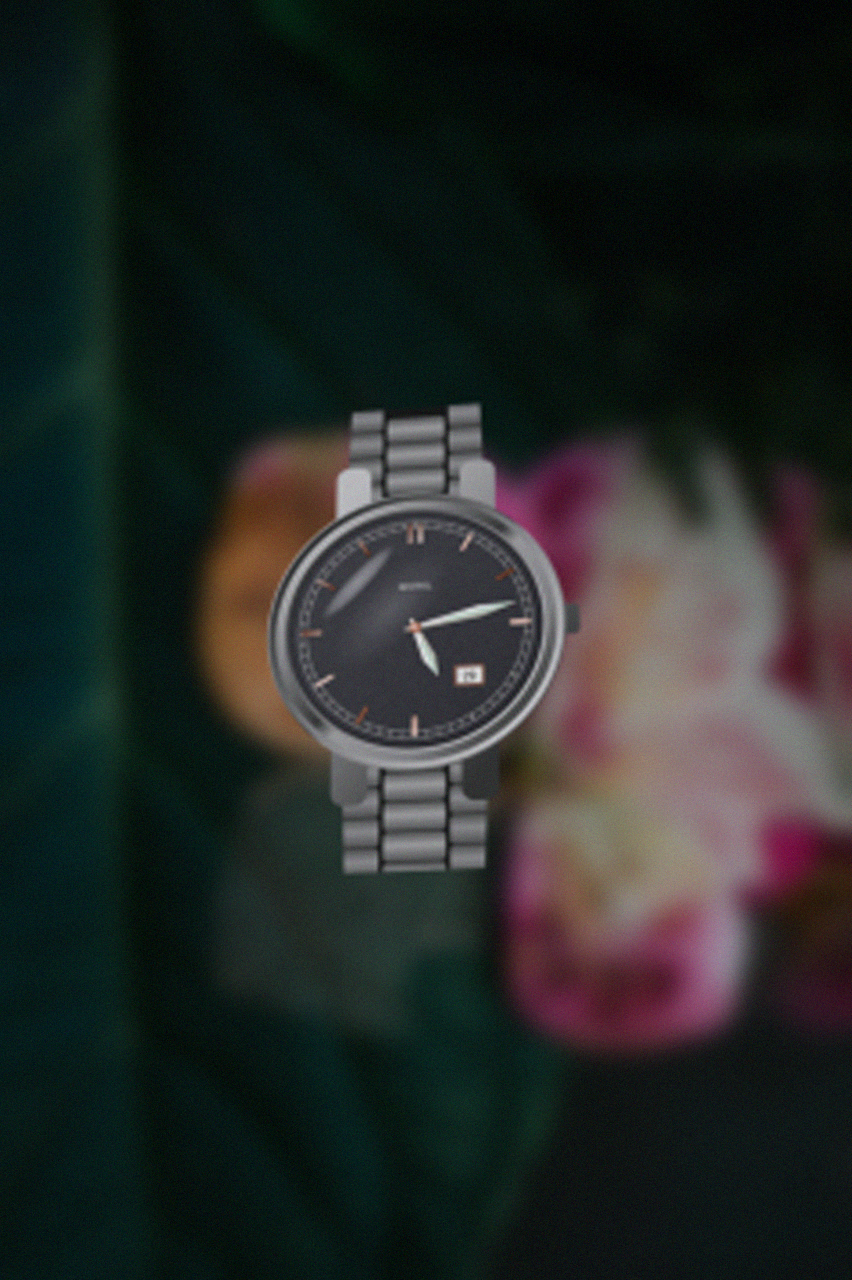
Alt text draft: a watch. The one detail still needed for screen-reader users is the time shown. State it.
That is 5:13
